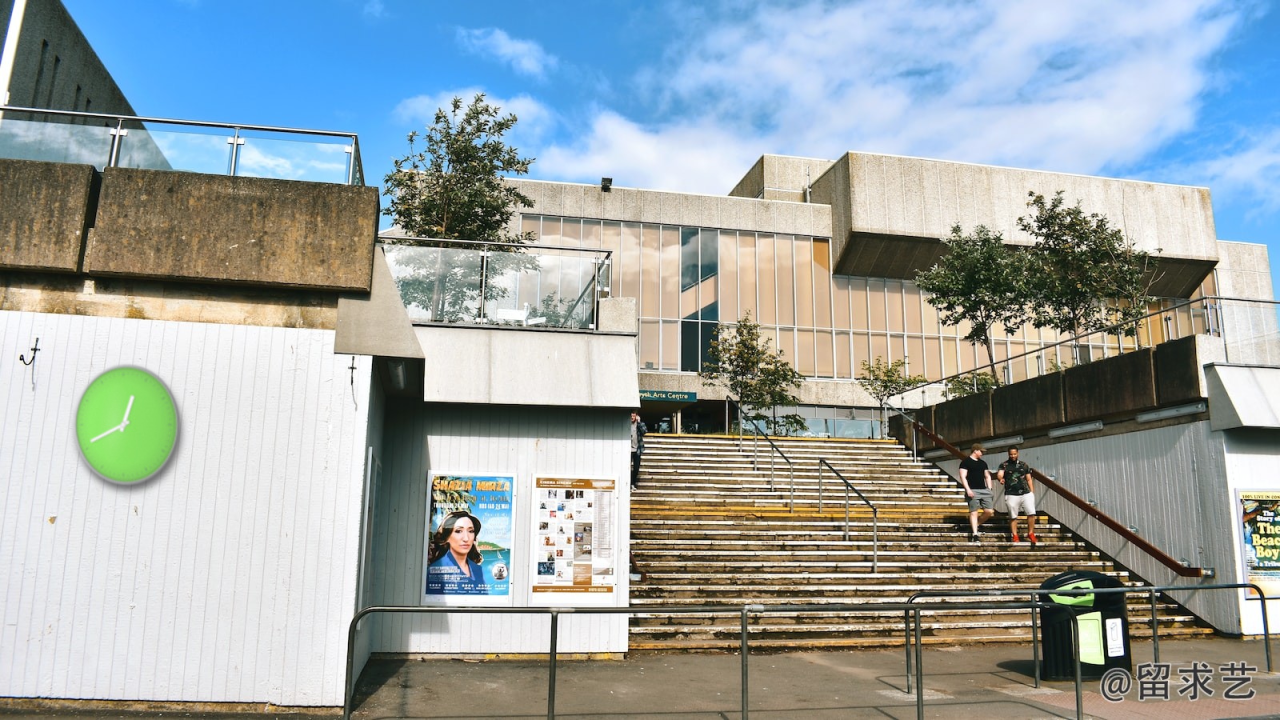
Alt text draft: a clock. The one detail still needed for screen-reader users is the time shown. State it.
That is 12:41
